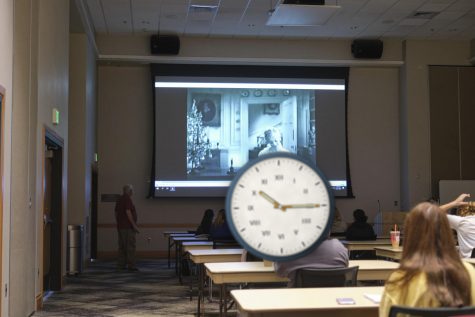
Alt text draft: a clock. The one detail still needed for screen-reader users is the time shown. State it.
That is 10:15
